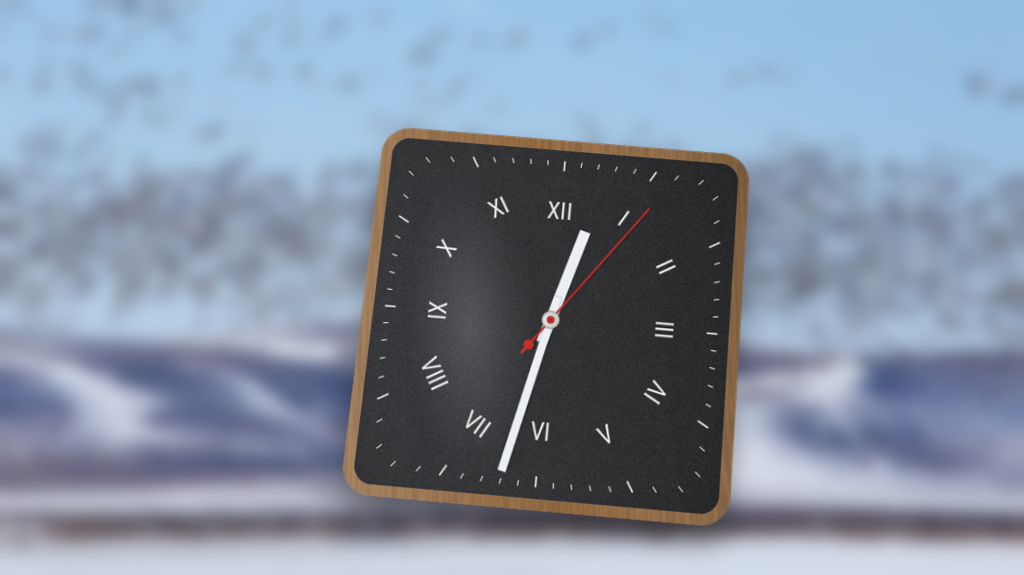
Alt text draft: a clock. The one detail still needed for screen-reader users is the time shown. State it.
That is 12:32:06
